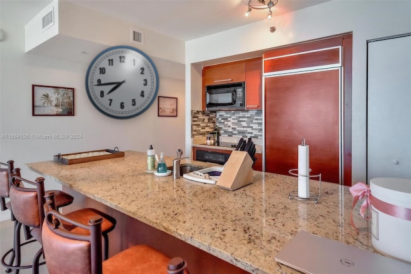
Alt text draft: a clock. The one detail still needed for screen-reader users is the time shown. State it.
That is 7:44
